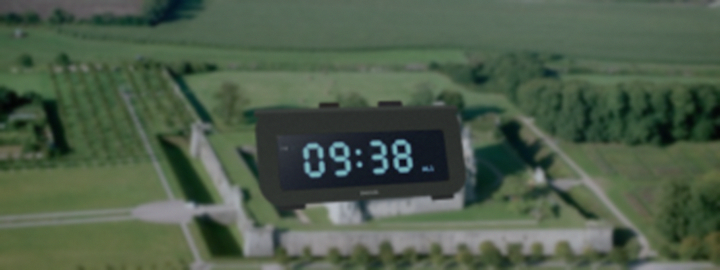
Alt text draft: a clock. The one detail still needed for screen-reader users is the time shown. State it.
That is 9:38
